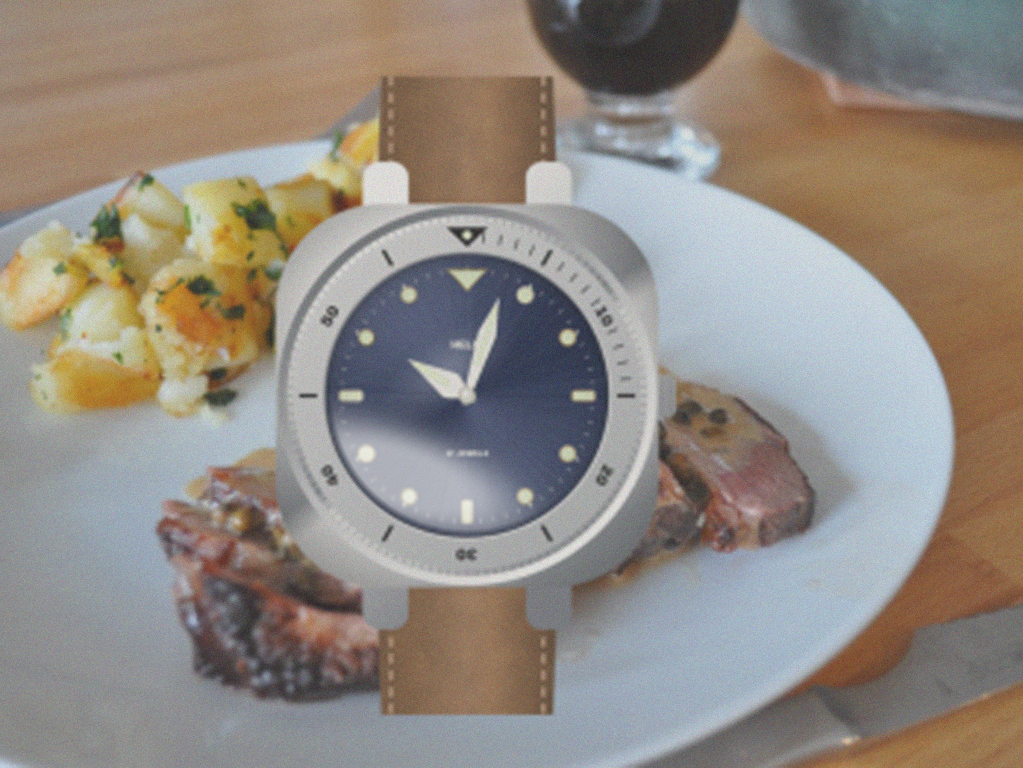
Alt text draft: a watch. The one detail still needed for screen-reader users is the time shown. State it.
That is 10:03
